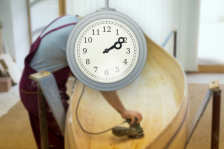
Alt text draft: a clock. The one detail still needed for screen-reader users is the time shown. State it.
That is 2:09
